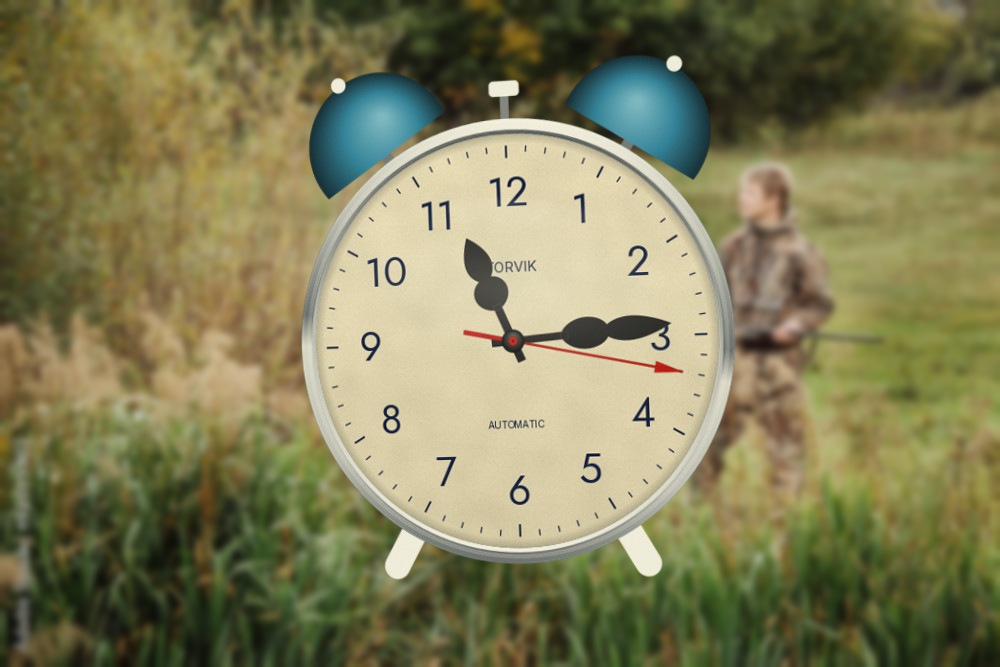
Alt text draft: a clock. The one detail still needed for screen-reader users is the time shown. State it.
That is 11:14:17
